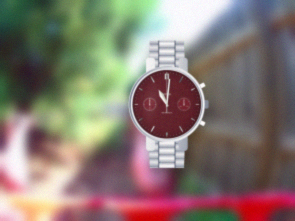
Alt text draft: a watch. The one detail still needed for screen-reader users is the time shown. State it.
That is 11:01
